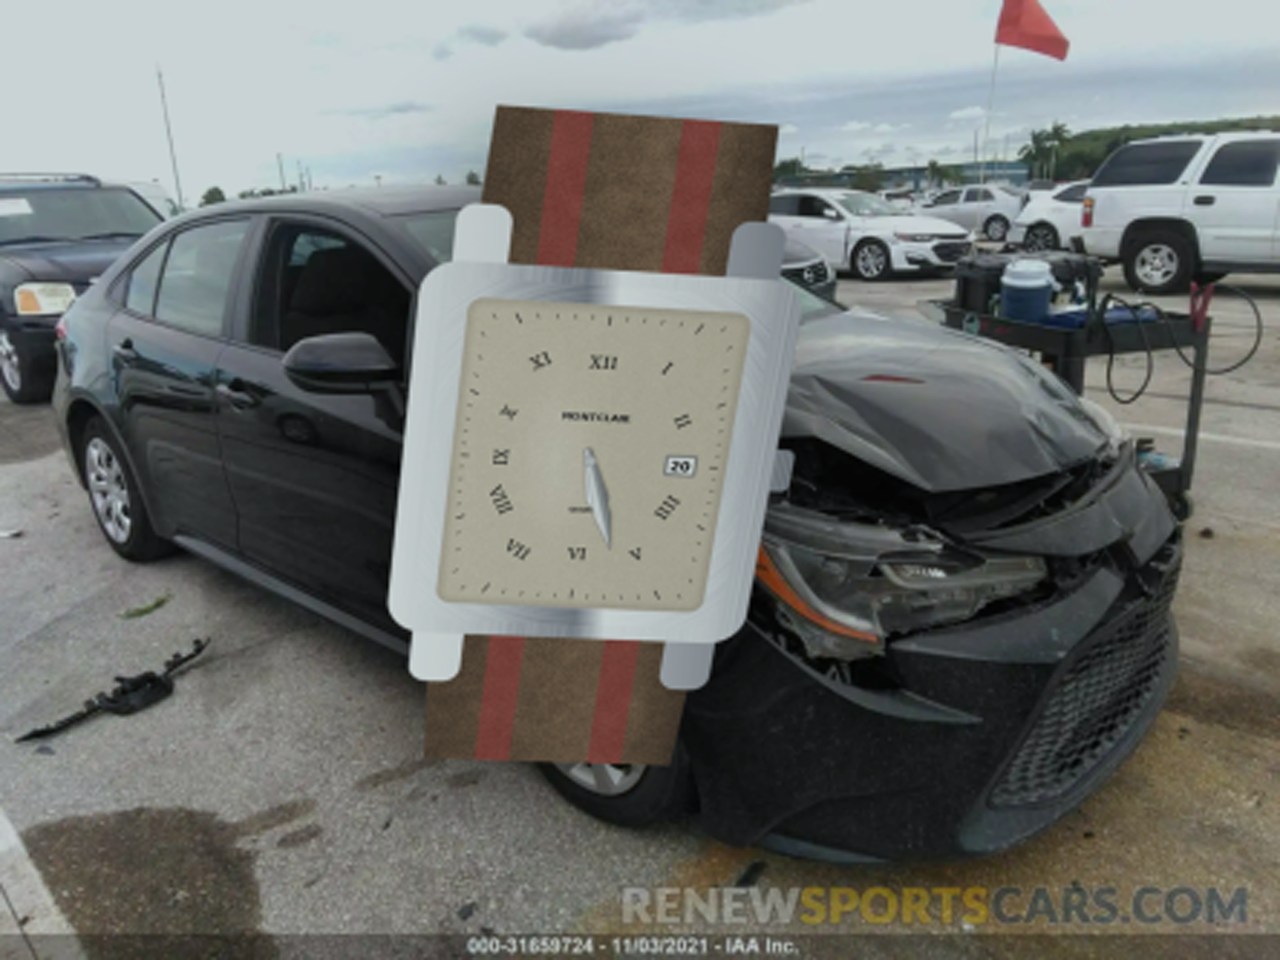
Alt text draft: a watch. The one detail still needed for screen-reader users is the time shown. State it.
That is 5:27
